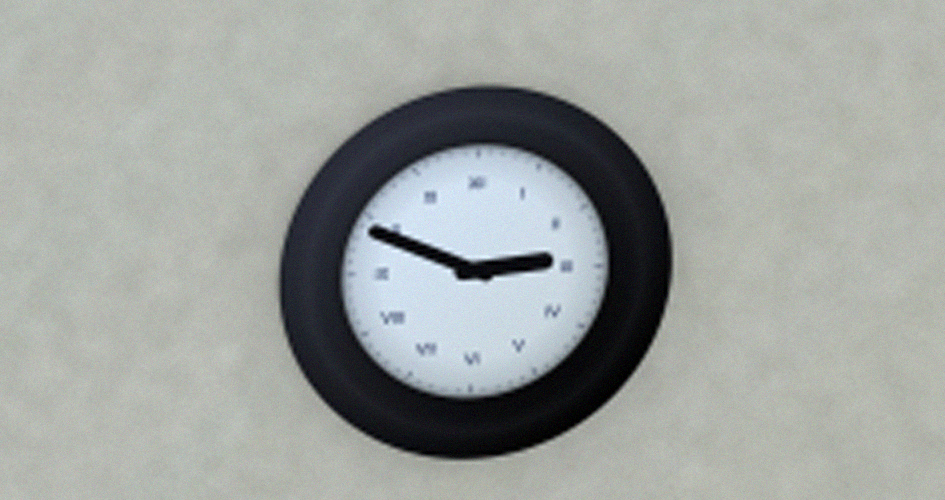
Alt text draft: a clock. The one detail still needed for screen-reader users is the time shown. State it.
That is 2:49
